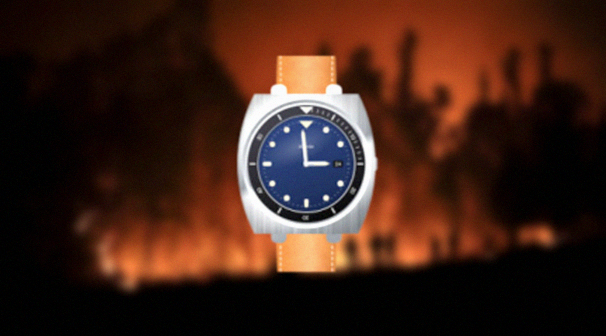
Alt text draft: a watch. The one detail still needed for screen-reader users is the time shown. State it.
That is 2:59
